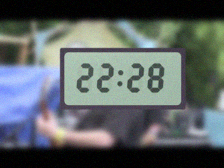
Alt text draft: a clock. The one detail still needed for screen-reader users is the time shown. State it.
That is 22:28
